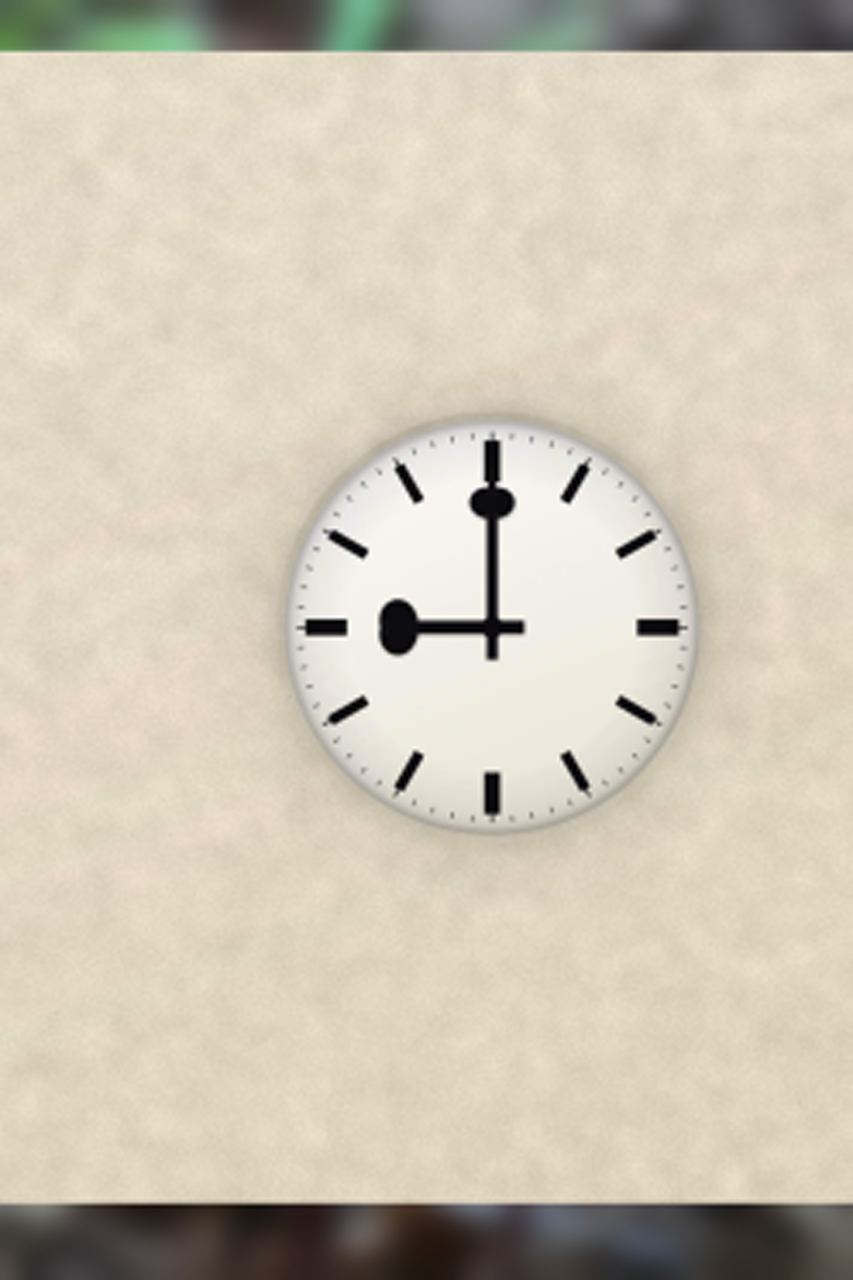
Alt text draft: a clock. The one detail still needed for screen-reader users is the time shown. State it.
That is 9:00
